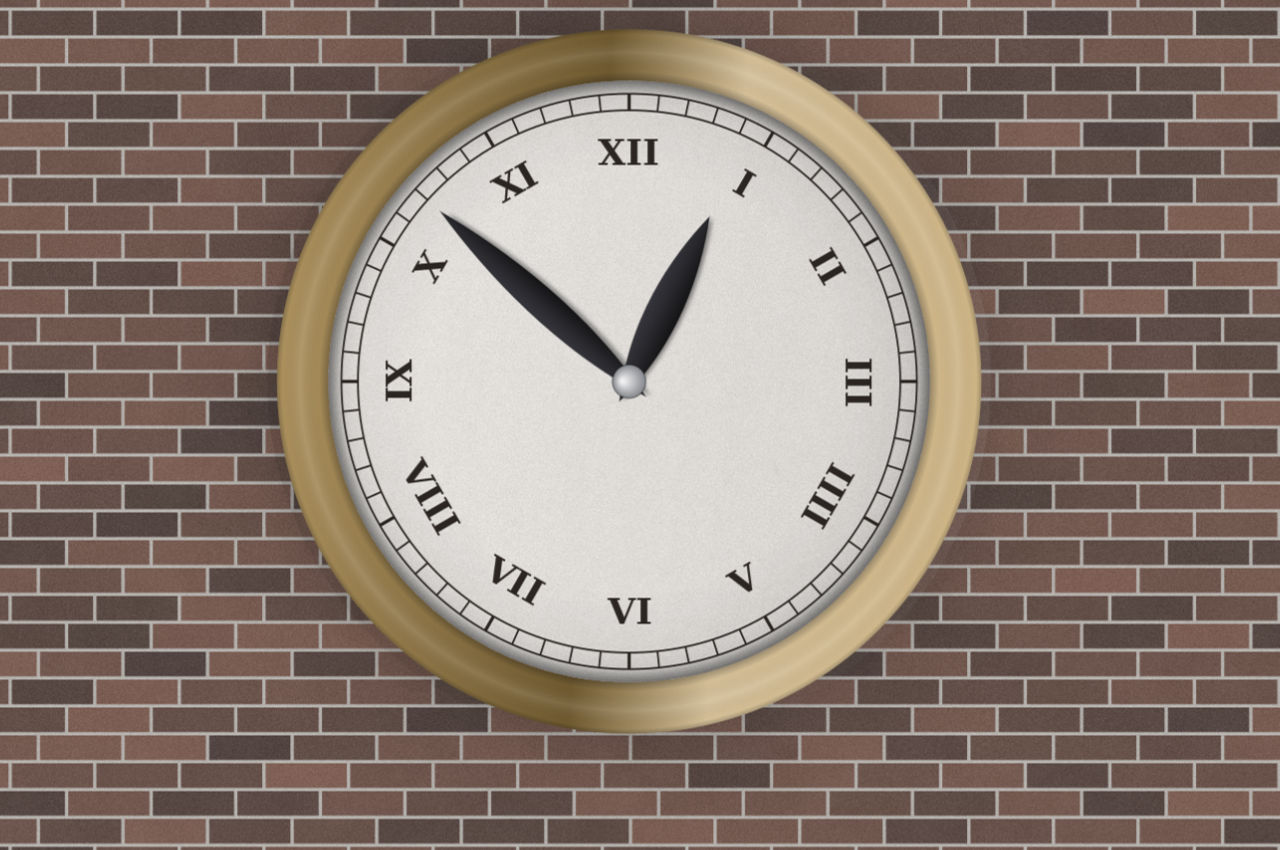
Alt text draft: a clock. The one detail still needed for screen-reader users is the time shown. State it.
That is 12:52
